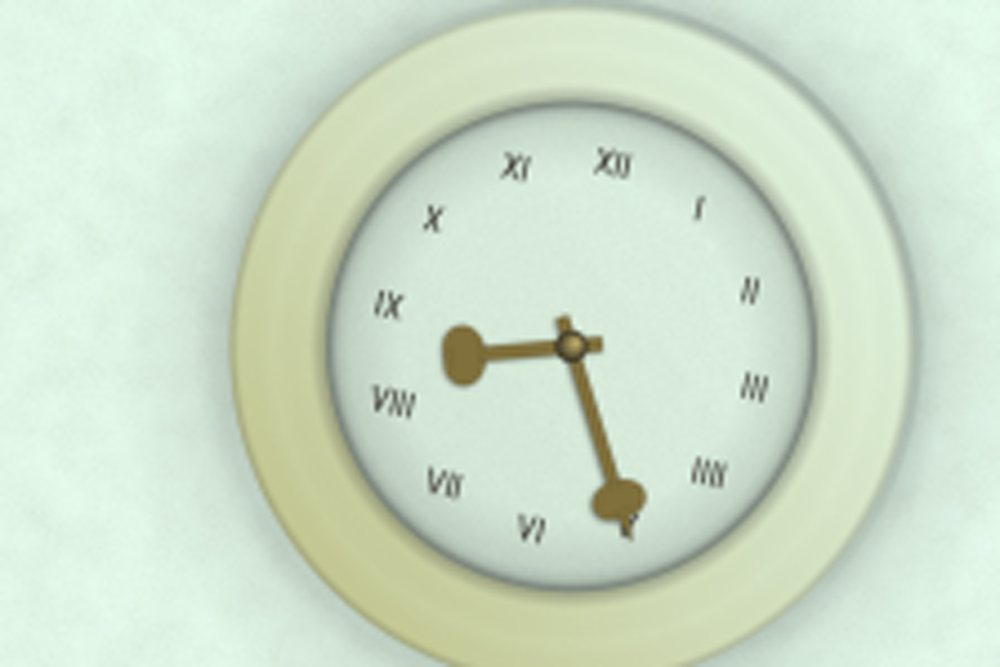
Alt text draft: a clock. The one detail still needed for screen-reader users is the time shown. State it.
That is 8:25
